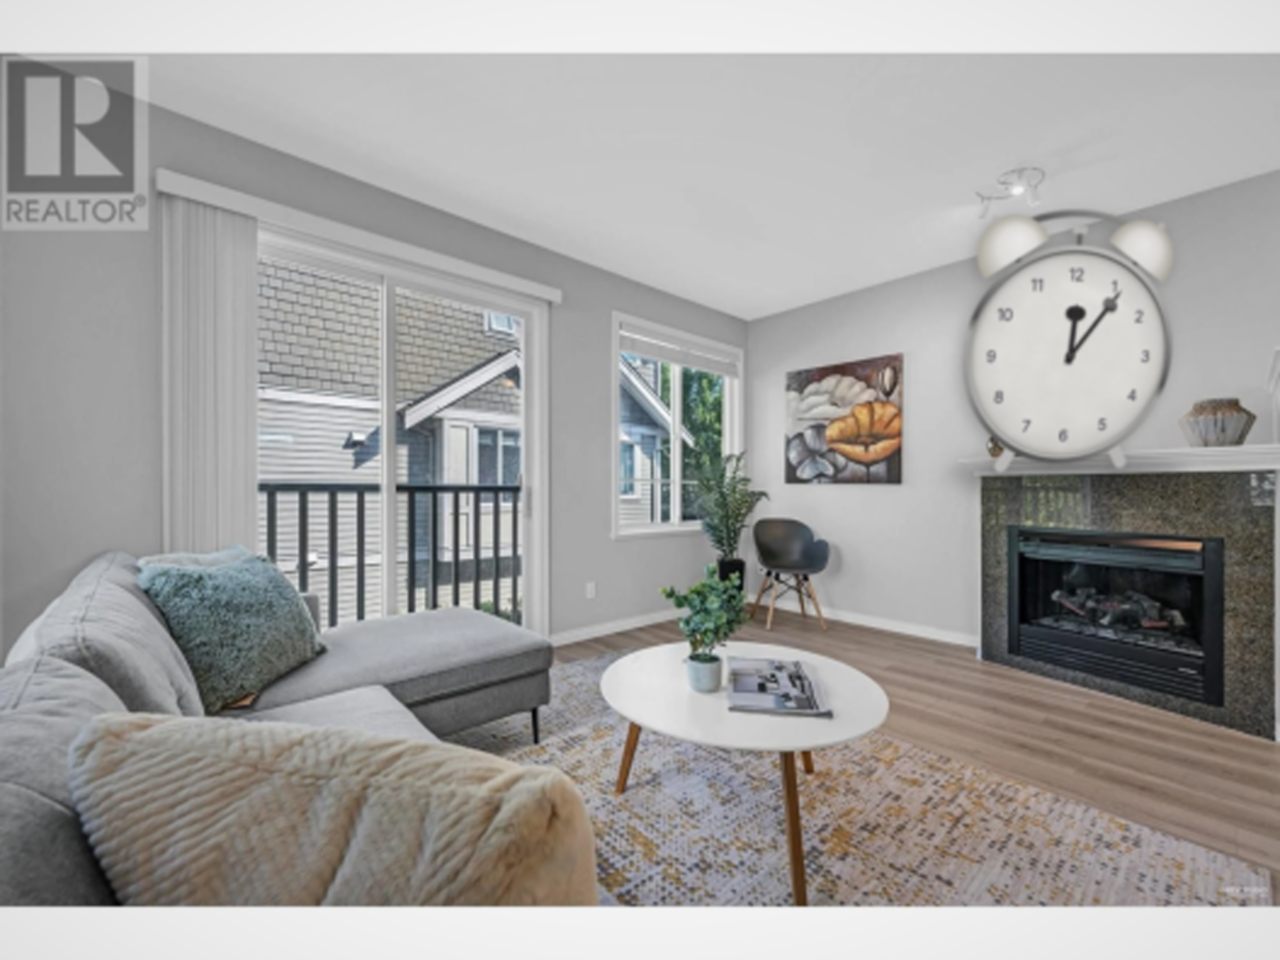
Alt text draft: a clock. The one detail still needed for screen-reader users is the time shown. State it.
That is 12:06
